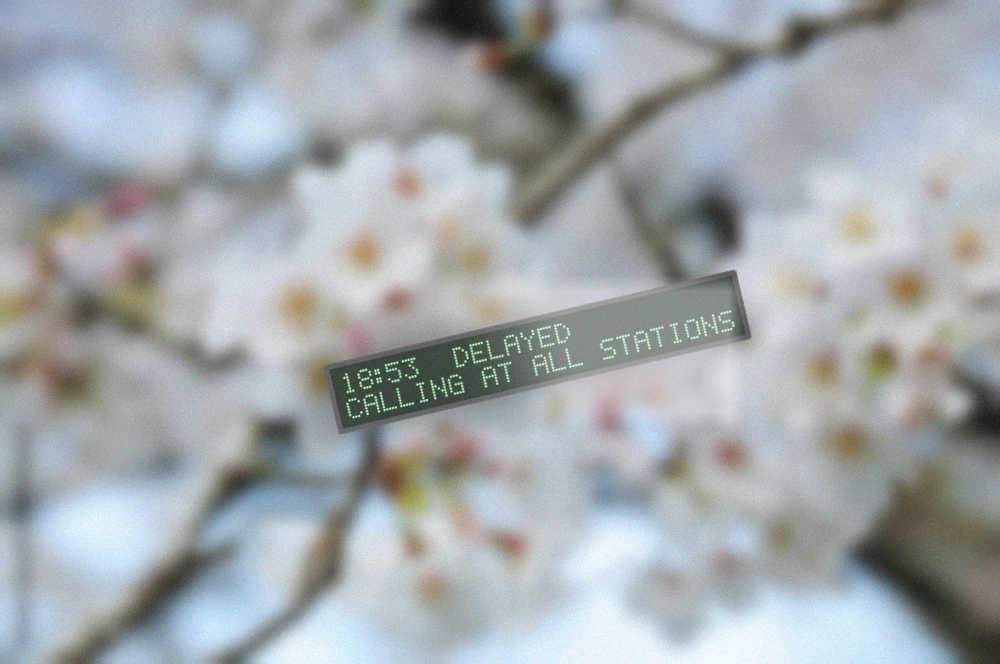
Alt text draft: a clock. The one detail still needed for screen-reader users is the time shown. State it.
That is 18:53
